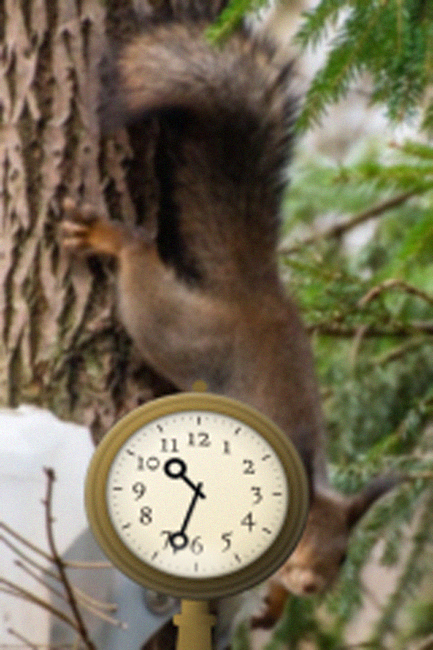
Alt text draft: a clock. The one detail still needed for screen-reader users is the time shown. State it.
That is 10:33
